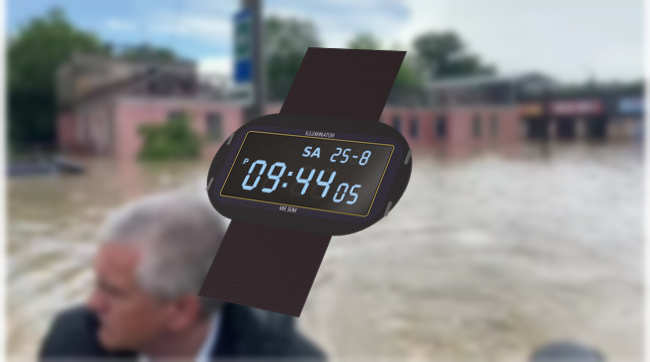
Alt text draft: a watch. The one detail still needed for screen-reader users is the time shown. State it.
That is 9:44:05
